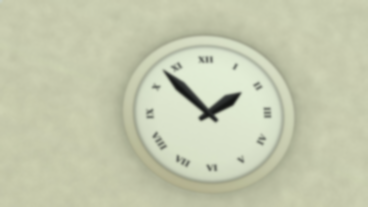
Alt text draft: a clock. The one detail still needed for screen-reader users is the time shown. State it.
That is 1:53
